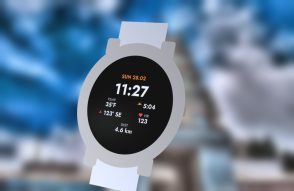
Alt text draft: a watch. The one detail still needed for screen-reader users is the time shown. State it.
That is 11:27
